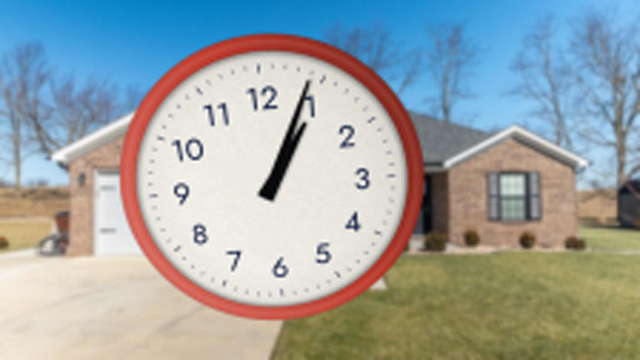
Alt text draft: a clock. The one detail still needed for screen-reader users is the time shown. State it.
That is 1:04
